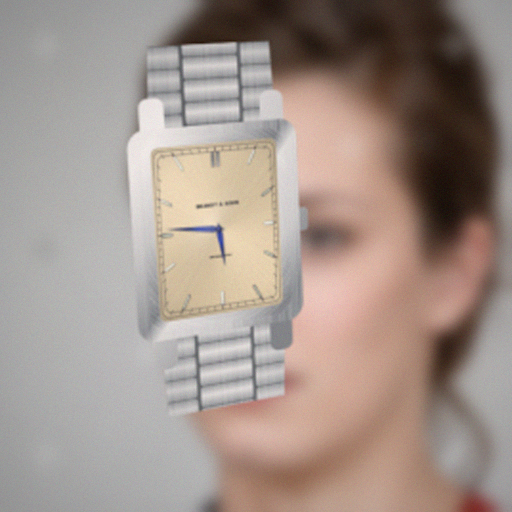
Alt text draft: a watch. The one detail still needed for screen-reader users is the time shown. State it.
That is 5:46
